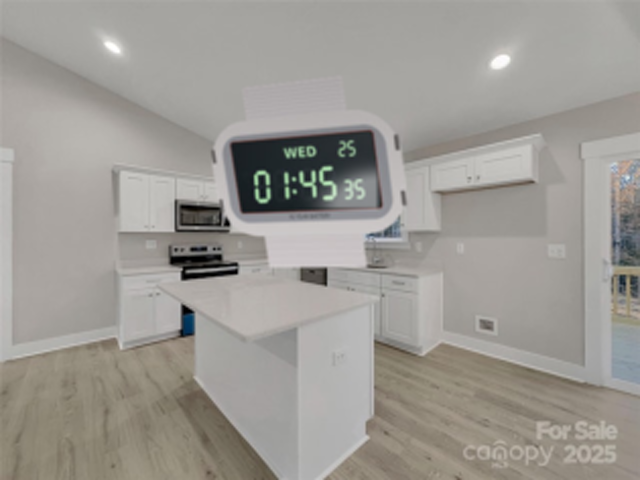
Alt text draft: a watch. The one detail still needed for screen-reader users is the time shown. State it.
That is 1:45:35
